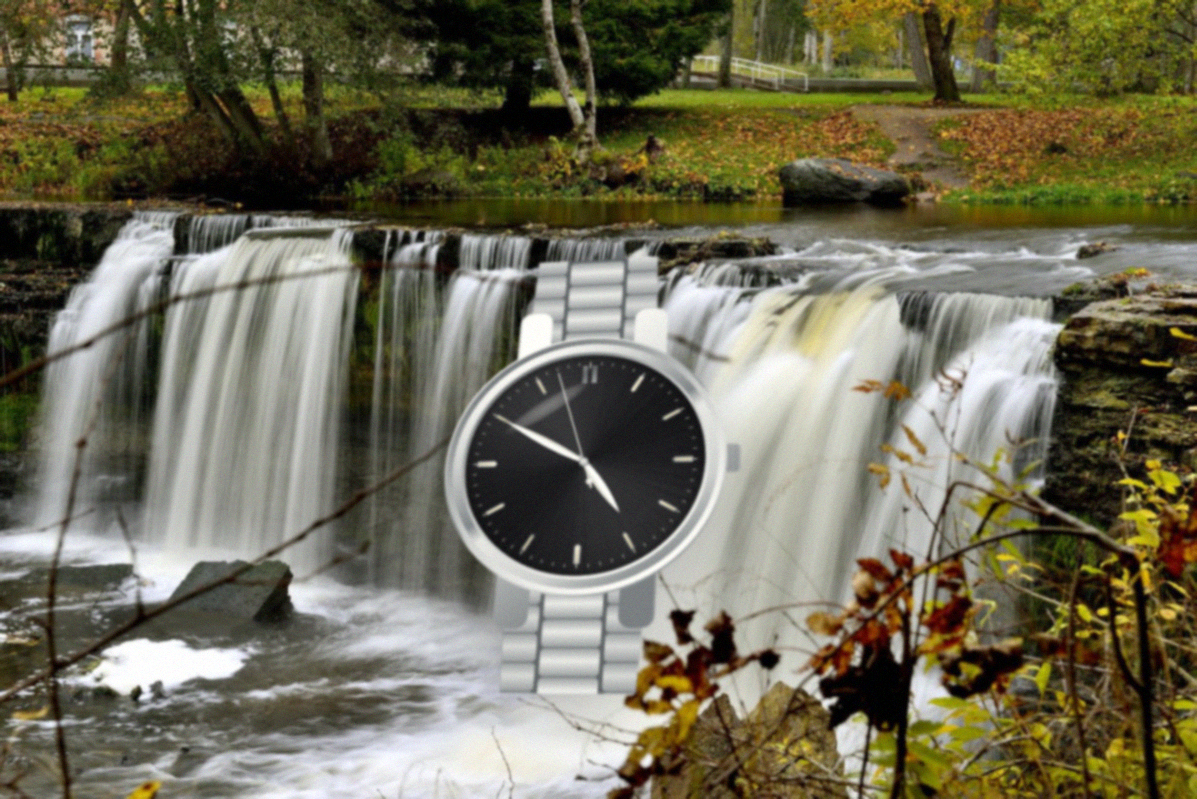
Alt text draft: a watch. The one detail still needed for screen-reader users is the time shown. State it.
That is 4:49:57
